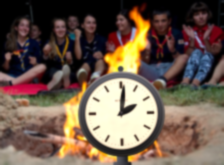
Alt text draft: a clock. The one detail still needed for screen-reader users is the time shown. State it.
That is 2:01
